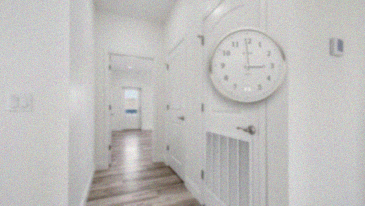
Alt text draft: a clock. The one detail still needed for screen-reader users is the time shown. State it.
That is 2:59
